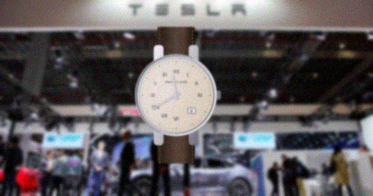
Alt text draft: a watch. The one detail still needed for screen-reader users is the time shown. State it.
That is 11:40
